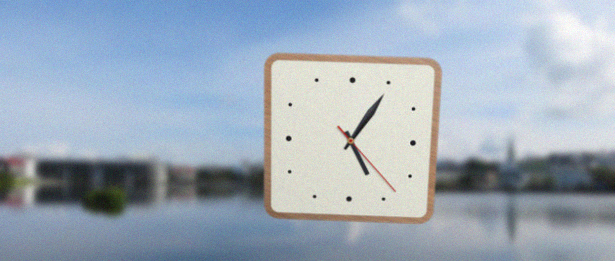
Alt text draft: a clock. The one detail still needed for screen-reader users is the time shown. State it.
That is 5:05:23
